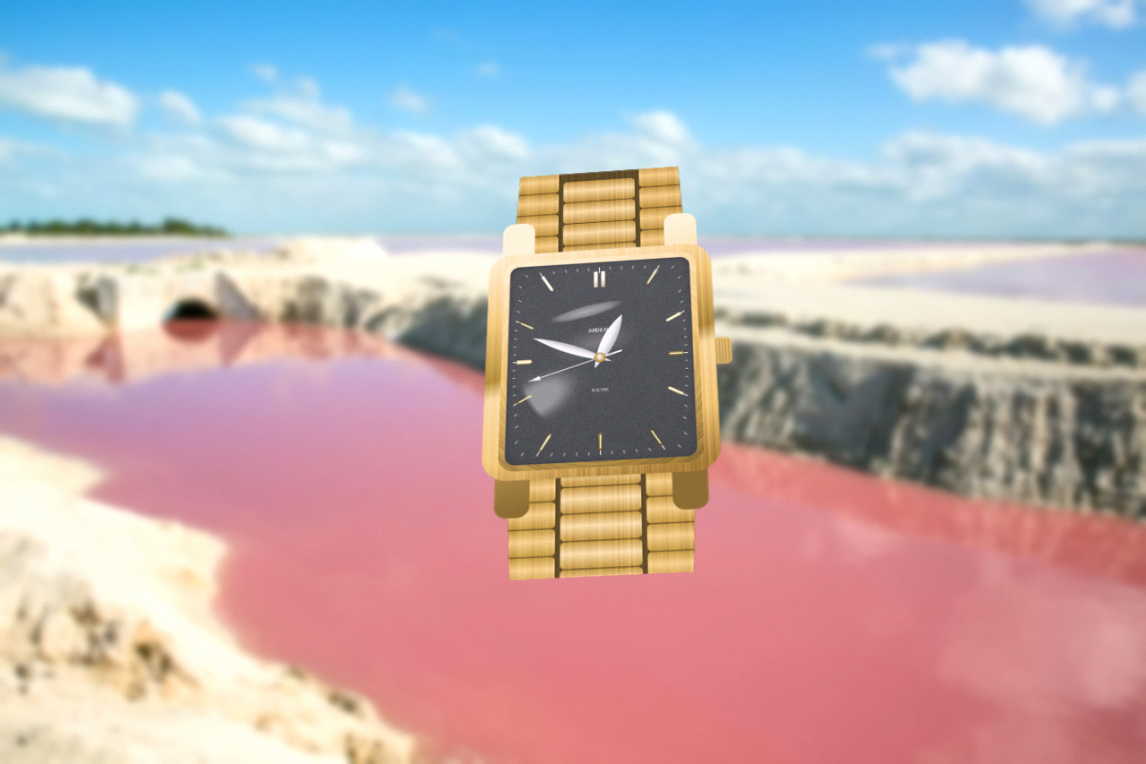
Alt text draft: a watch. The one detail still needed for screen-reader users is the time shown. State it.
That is 12:48:42
